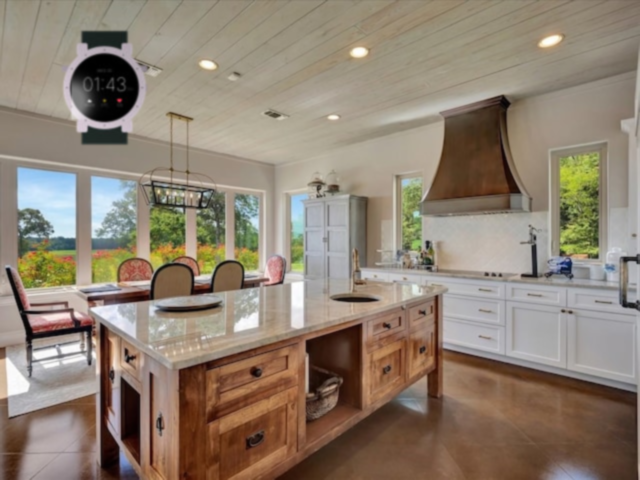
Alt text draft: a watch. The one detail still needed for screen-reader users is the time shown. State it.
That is 1:43
